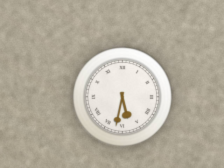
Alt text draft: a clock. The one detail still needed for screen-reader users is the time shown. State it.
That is 5:32
